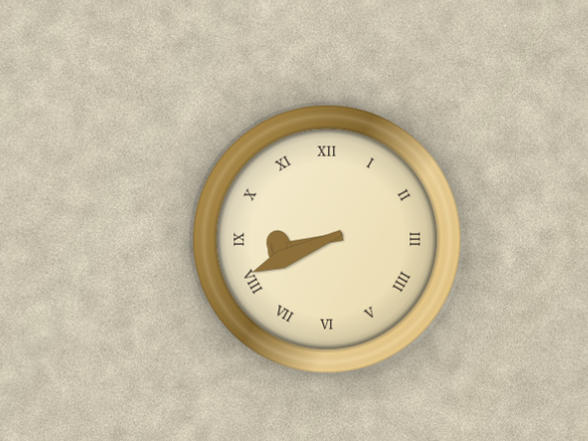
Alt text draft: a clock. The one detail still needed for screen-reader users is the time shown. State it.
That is 8:41
